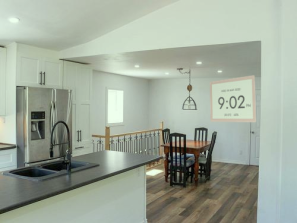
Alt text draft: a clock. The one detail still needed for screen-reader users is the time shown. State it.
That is 9:02
